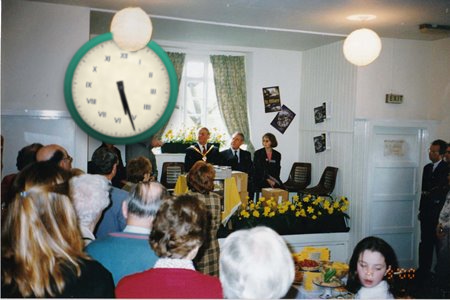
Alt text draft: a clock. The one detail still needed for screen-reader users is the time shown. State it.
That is 5:26
